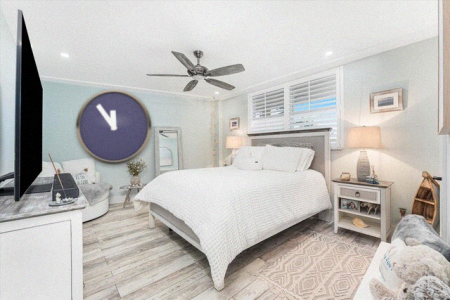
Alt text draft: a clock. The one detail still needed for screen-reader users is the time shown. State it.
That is 11:54
